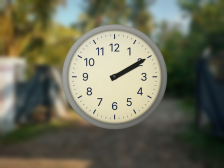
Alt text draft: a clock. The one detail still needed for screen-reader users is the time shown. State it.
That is 2:10
